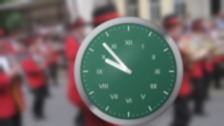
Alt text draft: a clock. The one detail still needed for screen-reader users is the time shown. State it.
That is 9:53
